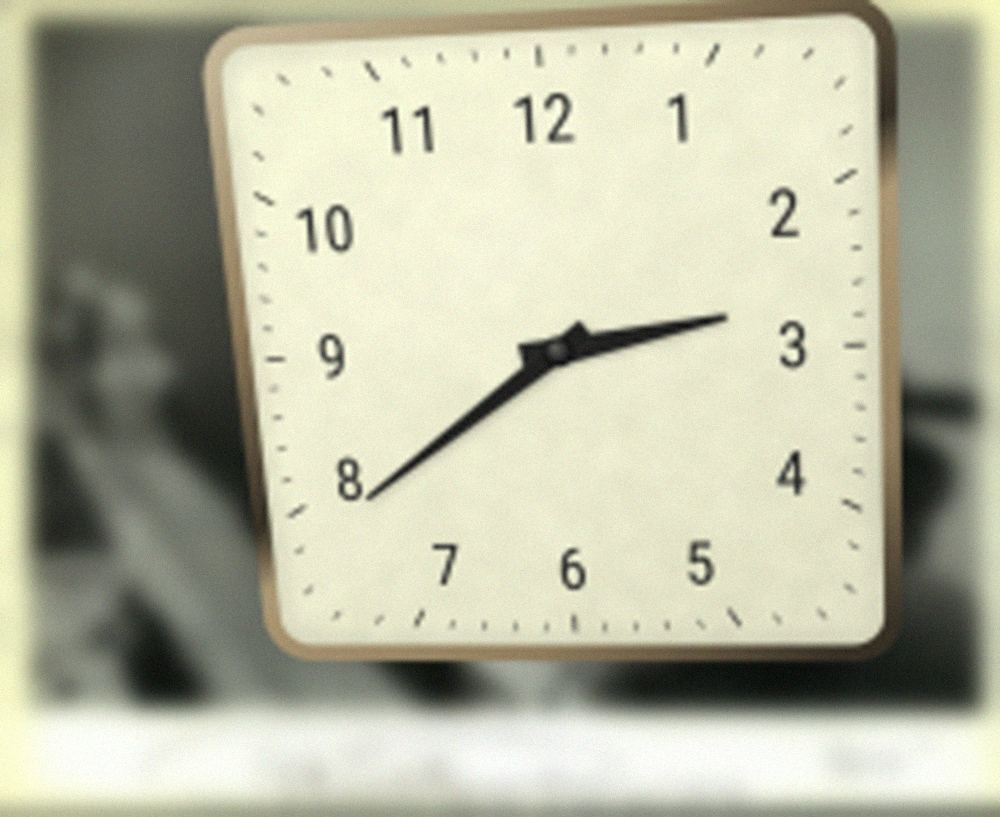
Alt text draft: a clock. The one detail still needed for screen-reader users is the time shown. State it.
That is 2:39
